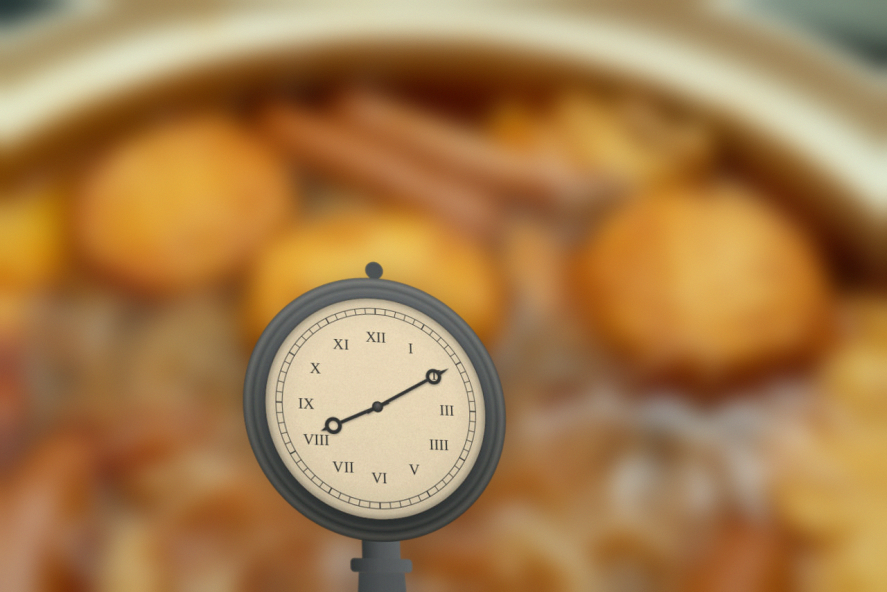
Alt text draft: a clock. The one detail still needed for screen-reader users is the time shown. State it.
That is 8:10
